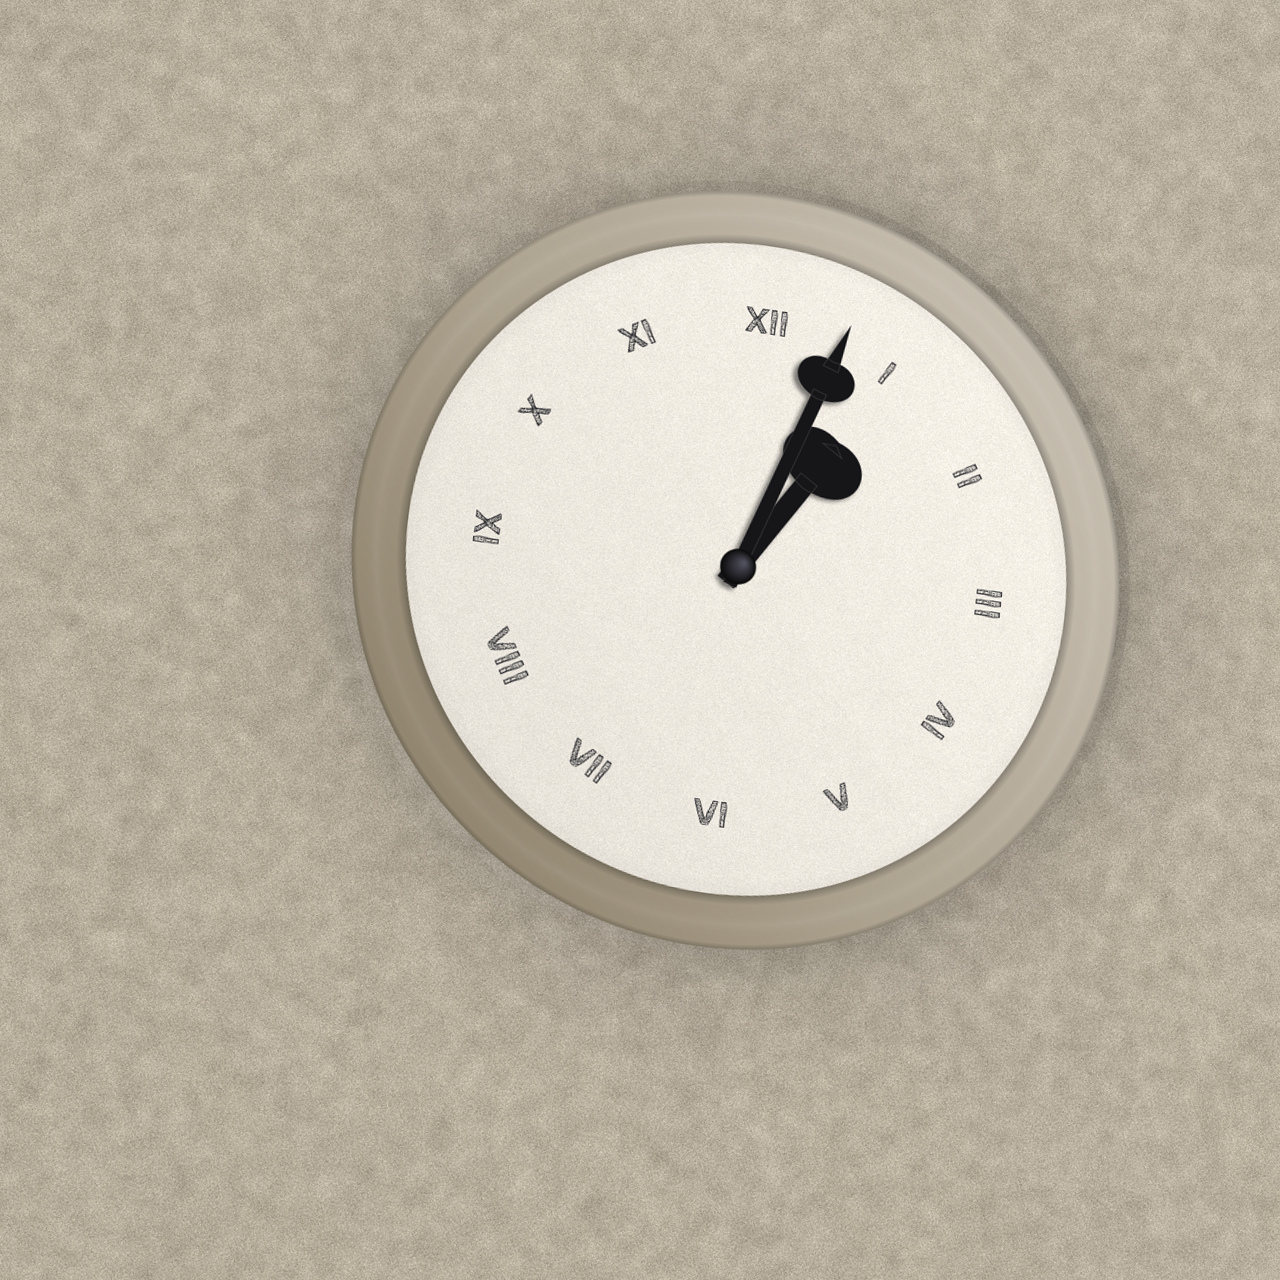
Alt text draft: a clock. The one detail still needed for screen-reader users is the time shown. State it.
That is 1:03
